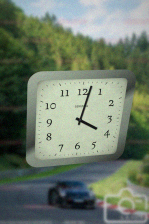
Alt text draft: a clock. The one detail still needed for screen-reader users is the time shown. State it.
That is 4:02
